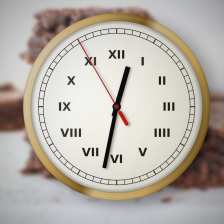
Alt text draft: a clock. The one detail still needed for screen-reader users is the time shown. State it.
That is 12:31:55
